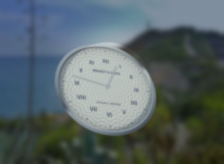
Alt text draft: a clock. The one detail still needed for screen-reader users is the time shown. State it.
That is 12:47
